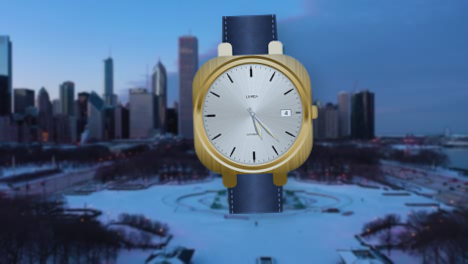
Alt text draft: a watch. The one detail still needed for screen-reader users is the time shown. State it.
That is 5:23
